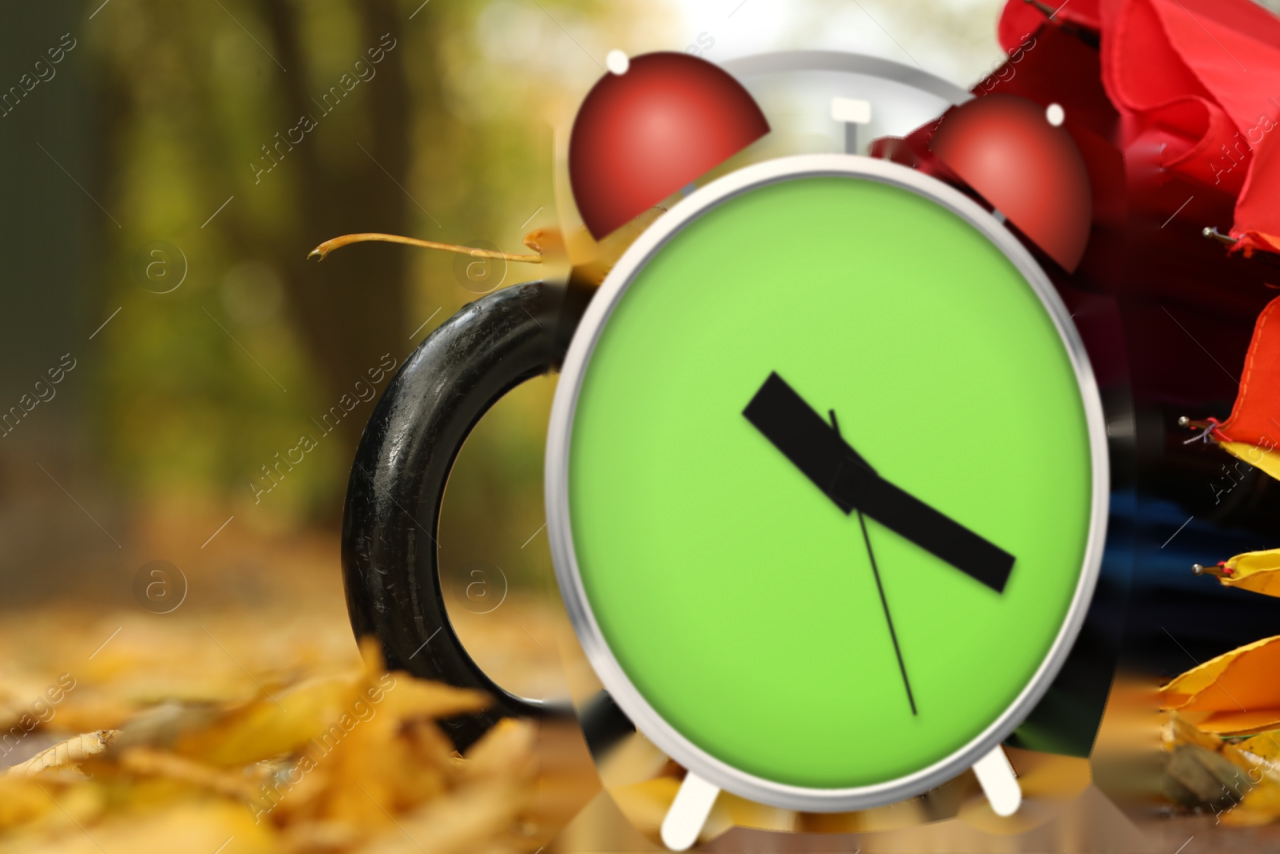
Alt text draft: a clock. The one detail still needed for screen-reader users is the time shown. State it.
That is 10:19:27
